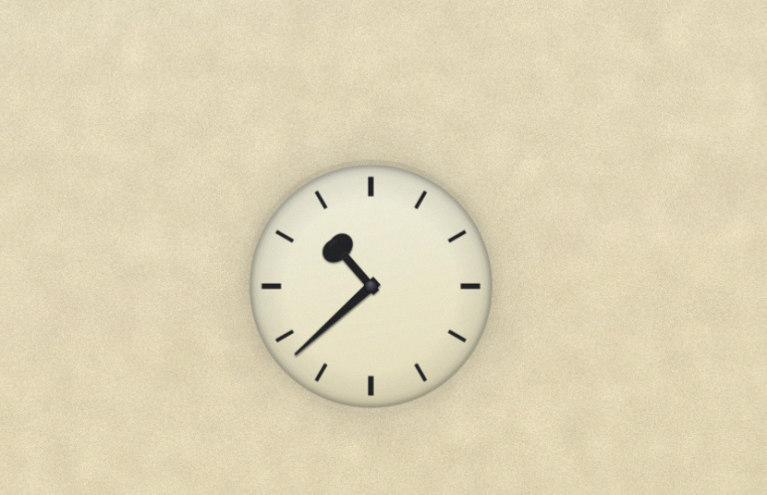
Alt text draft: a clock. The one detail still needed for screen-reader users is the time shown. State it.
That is 10:38
